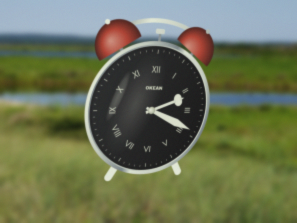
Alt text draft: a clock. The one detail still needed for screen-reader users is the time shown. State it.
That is 2:19
